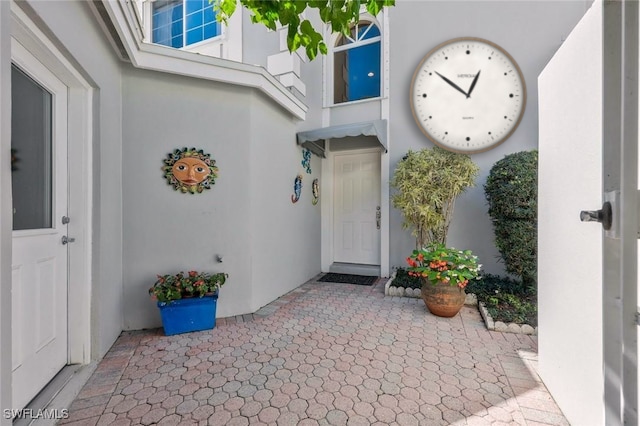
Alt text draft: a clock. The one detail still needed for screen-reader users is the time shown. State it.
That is 12:51
